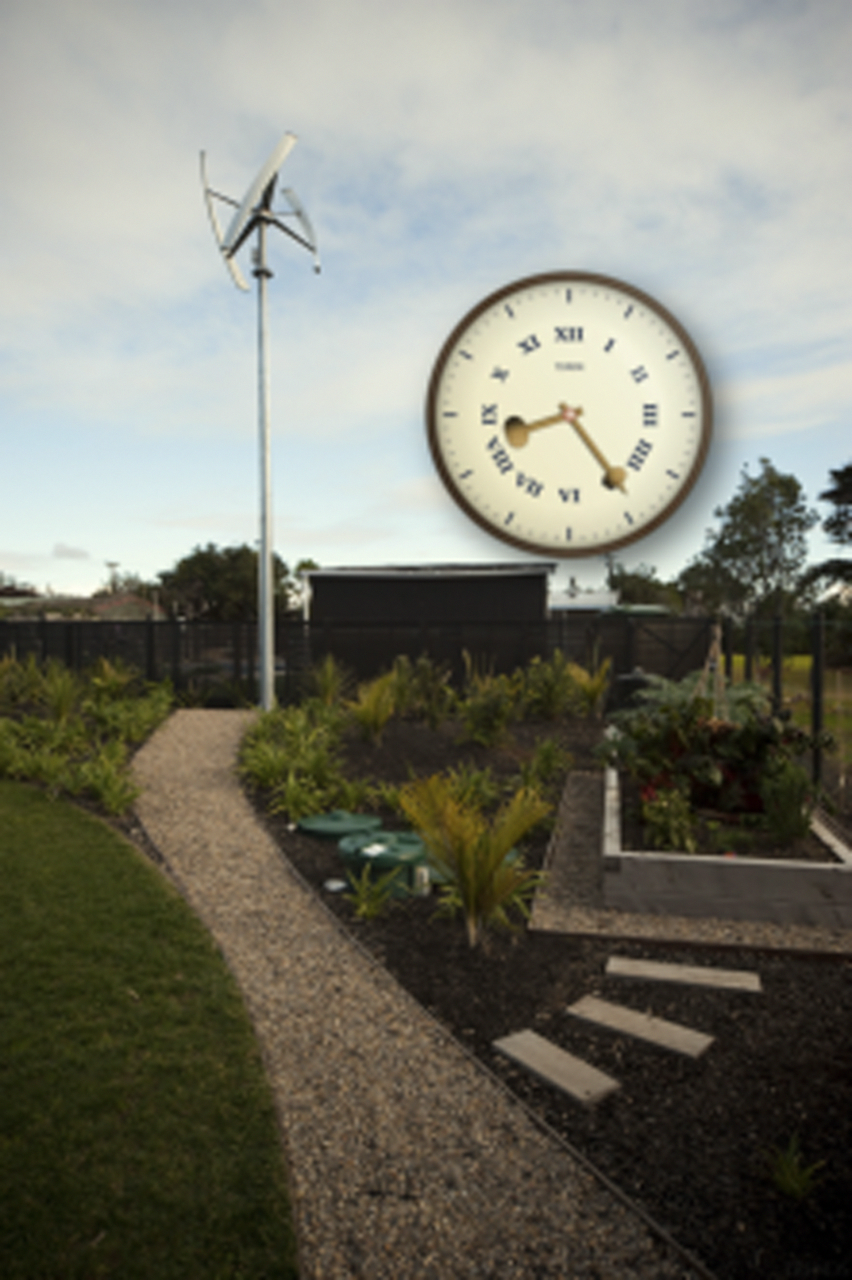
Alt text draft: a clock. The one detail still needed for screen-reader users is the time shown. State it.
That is 8:24
